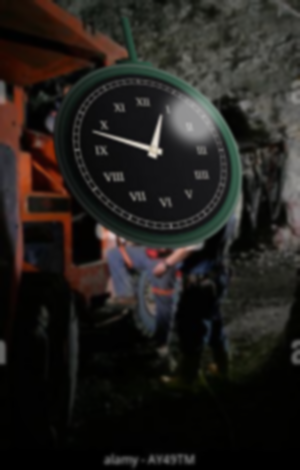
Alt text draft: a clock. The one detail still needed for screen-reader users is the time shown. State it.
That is 12:48
